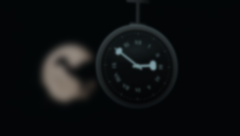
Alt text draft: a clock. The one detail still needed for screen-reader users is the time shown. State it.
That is 2:51
